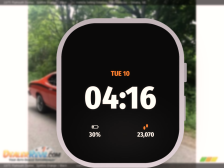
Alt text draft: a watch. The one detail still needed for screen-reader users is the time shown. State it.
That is 4:16
